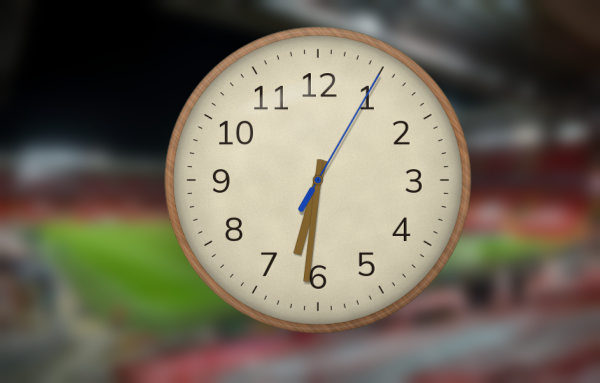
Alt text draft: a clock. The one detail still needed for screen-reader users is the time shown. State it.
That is 6:31:05
